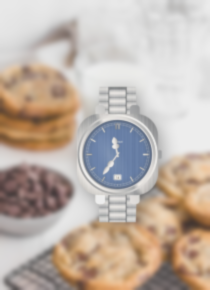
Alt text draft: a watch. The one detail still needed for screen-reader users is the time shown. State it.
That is 11:36
